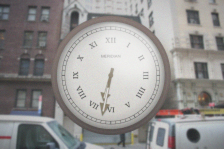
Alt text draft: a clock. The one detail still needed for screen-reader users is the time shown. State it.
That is 6:32
